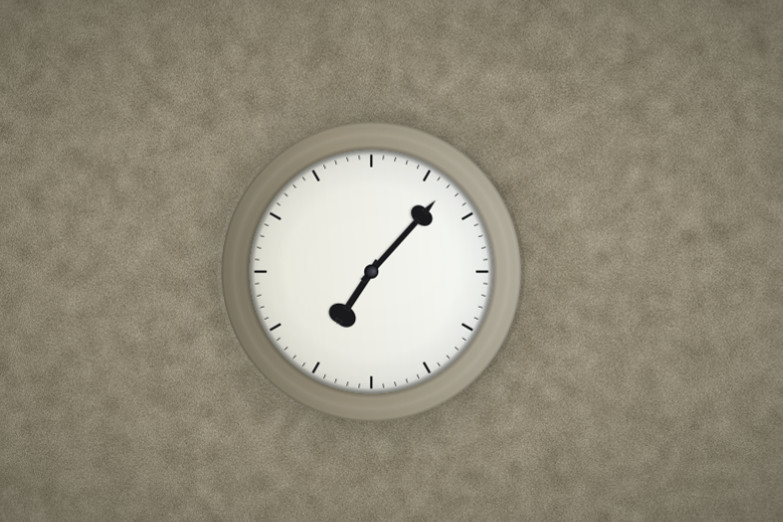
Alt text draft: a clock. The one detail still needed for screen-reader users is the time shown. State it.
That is 7:07
